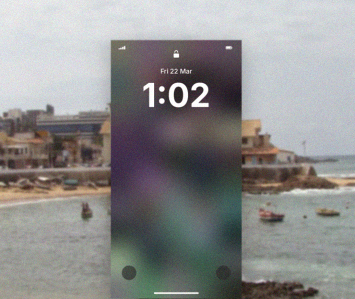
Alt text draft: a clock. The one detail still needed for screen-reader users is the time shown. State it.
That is 1:02
